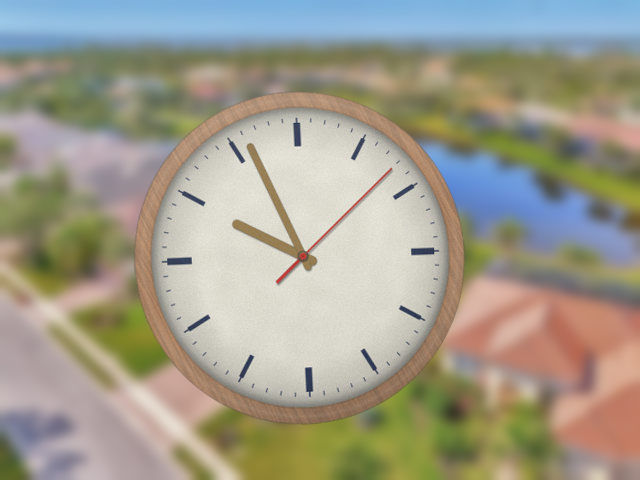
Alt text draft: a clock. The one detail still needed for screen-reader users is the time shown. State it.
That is 9:56:08
